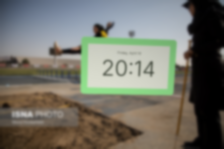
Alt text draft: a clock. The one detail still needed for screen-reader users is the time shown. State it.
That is 20:14
